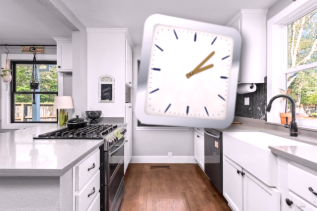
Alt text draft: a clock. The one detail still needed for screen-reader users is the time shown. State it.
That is 2:07
